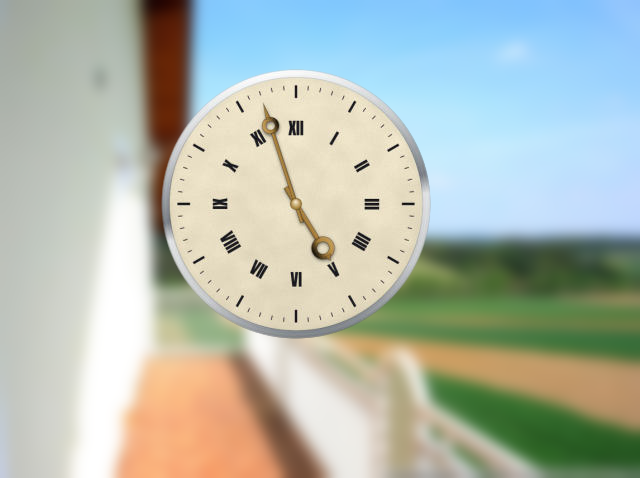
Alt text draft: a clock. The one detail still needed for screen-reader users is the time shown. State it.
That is 4:57
